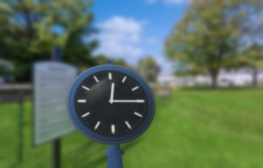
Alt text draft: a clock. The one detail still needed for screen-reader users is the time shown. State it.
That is 12:15
